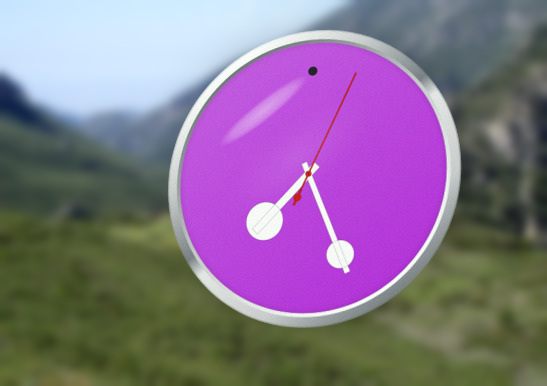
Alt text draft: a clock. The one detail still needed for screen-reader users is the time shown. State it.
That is 7:26:04
